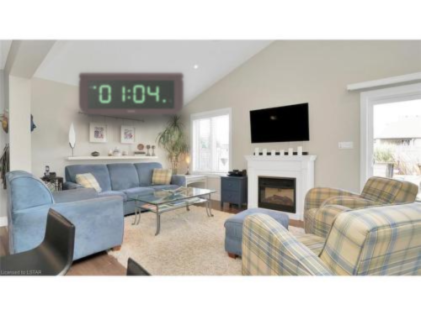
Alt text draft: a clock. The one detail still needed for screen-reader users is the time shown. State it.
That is 1:04
